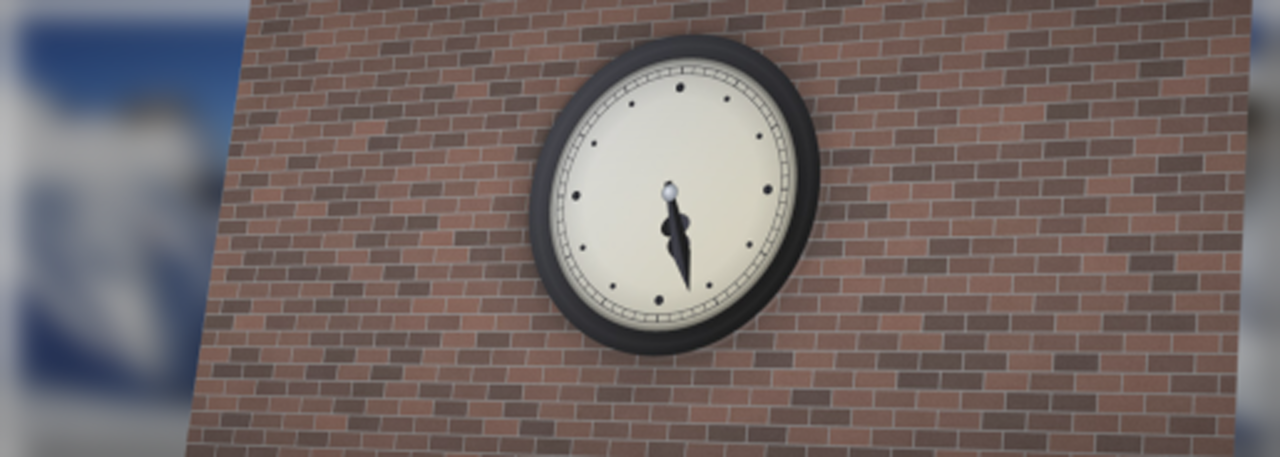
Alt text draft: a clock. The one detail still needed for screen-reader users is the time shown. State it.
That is 5:27
